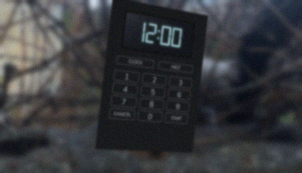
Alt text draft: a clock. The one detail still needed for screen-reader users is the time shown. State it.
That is 12:00
